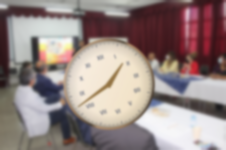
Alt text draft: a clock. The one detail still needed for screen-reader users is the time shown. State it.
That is 1:42
